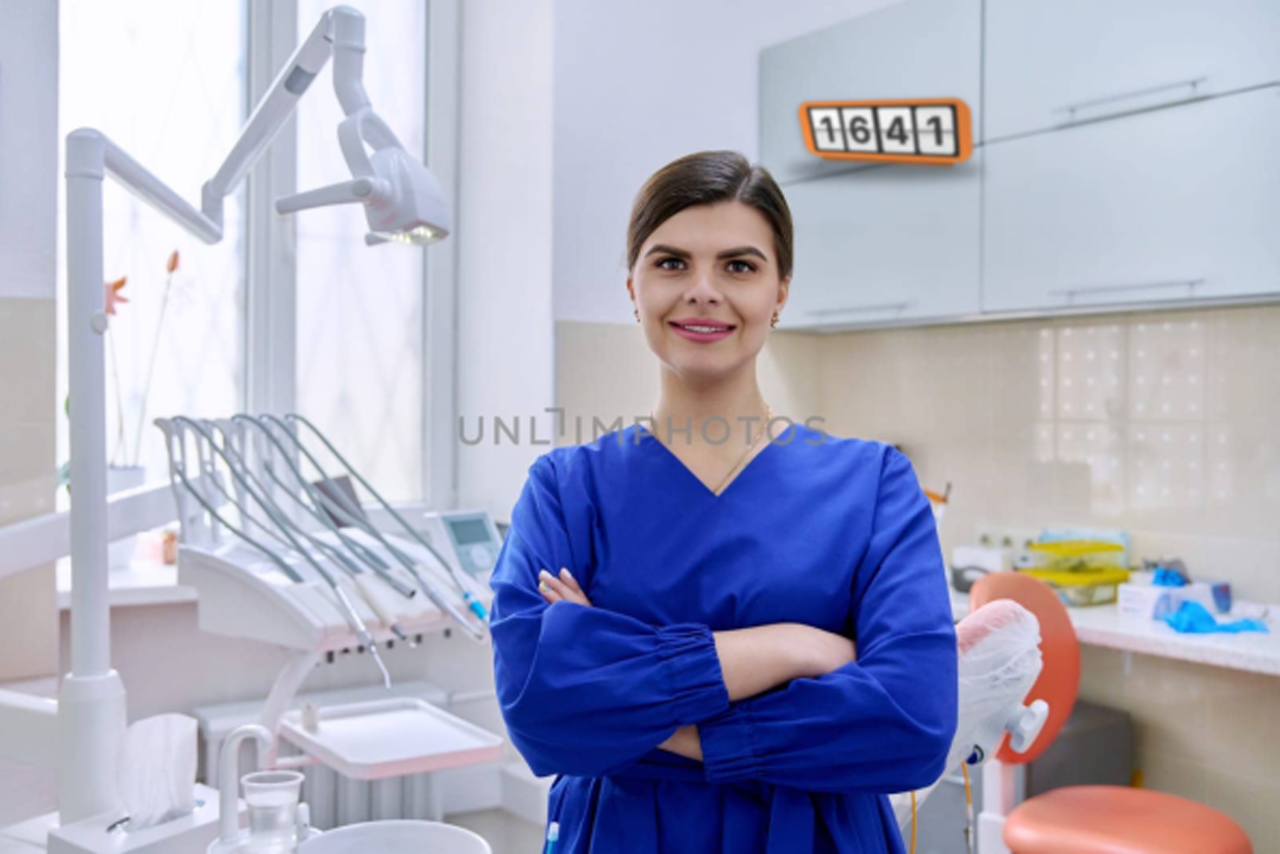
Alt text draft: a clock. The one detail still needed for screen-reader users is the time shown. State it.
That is 16:41
